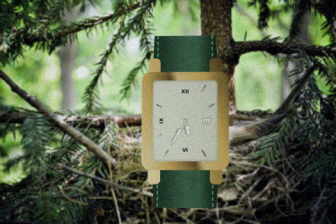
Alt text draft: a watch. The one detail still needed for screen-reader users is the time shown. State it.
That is 5:35
